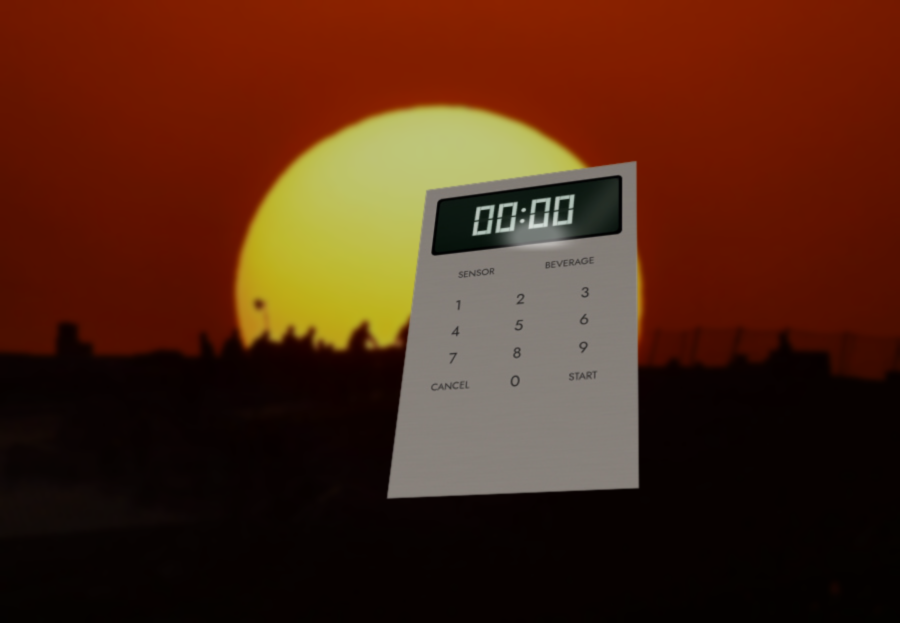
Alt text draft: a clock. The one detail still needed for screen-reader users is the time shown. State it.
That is 0:00
